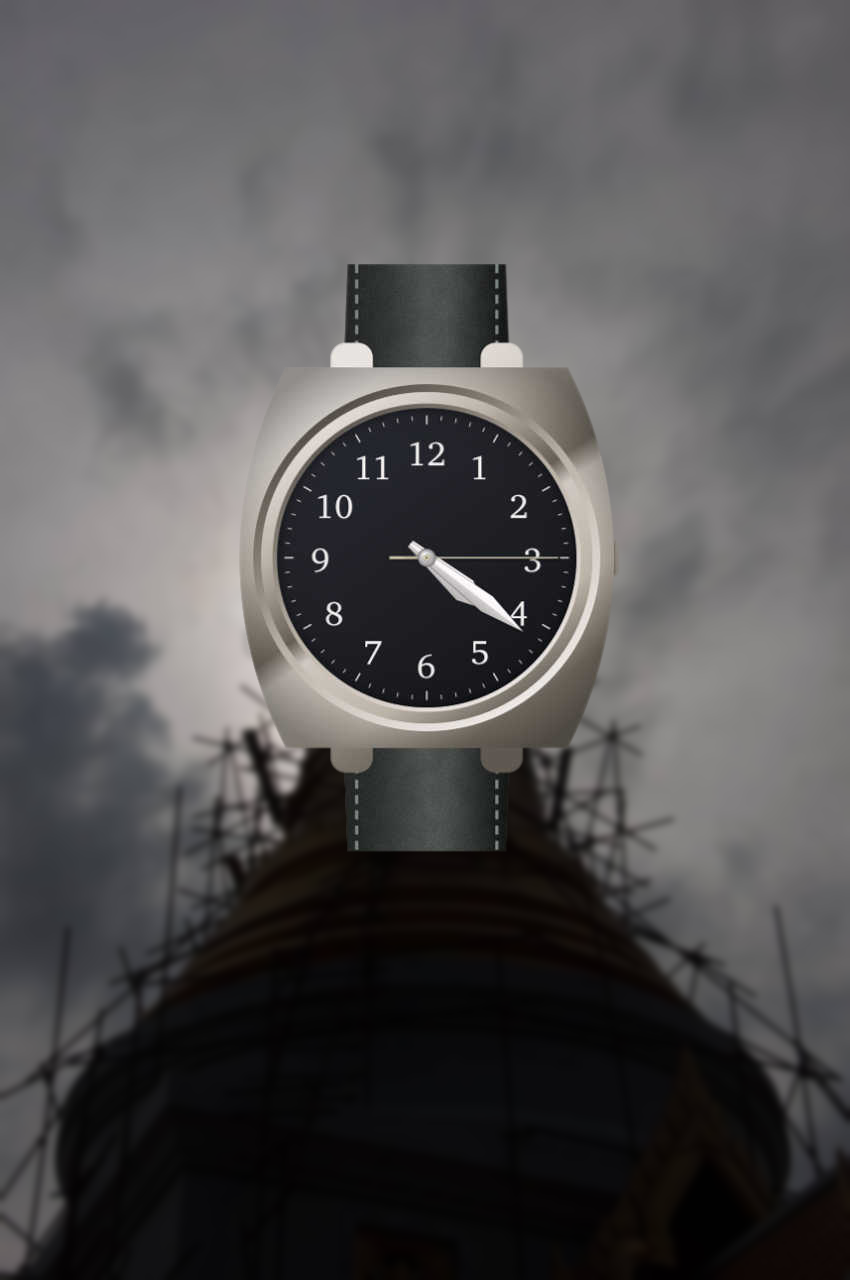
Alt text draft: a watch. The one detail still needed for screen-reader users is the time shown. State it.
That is 4:21:15
